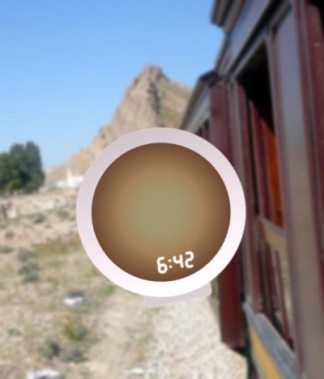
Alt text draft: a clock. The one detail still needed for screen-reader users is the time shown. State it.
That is 6:42
